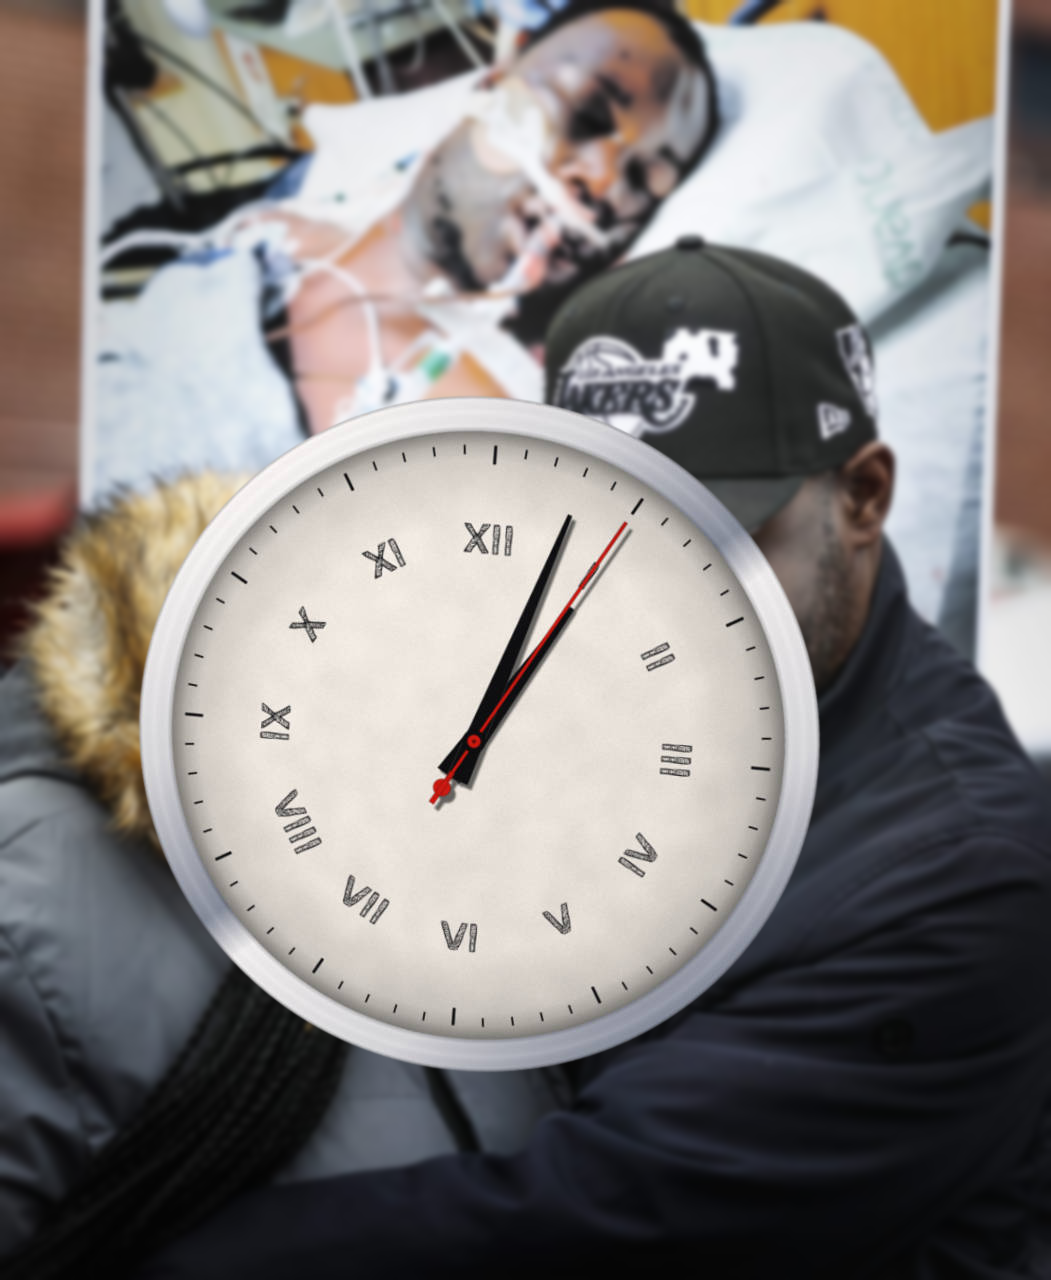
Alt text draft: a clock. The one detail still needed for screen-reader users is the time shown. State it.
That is 1:03:05
